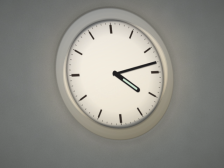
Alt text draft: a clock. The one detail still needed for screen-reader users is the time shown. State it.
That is 4:13
